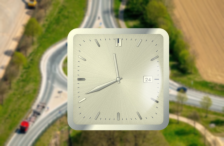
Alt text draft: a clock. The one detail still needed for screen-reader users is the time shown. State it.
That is 11:41
